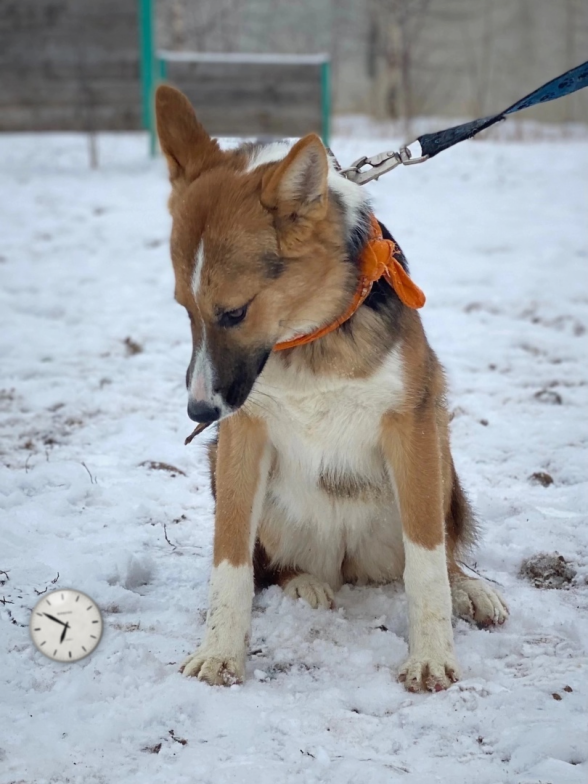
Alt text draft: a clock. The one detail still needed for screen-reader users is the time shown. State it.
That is 6:51
